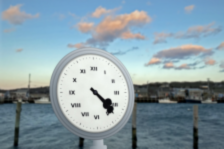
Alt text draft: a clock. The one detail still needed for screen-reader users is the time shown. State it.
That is 4:23
